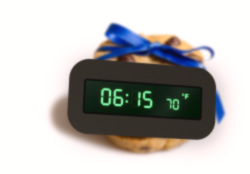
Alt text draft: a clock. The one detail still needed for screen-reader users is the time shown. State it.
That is 6:15
